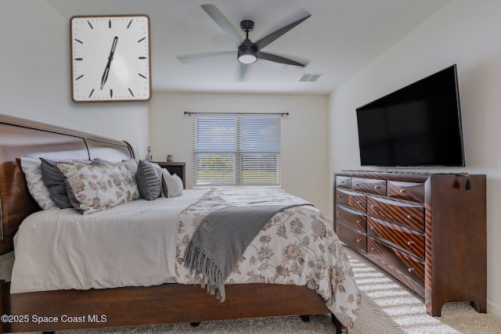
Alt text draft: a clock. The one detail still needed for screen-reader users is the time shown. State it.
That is 12:33
